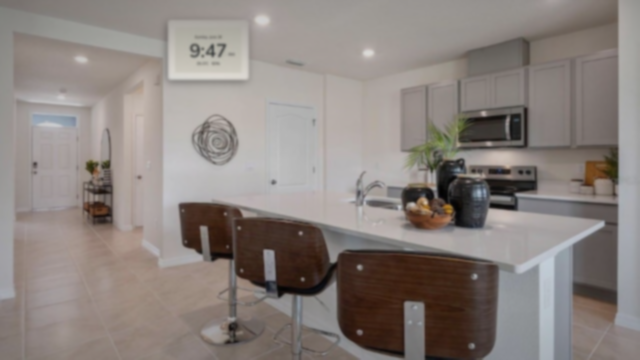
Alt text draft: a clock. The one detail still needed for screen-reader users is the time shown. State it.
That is 9:47
